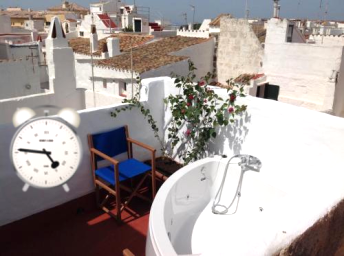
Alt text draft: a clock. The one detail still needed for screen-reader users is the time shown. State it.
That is 4:46
